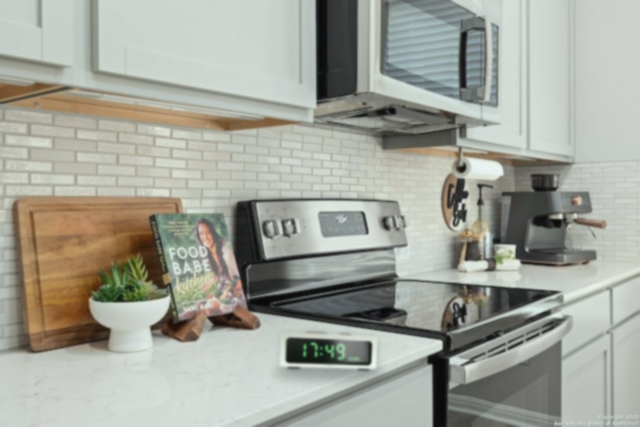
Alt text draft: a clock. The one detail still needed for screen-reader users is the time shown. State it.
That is 17:49
